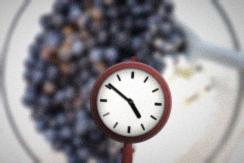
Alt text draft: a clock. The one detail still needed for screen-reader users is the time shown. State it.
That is 4:51
